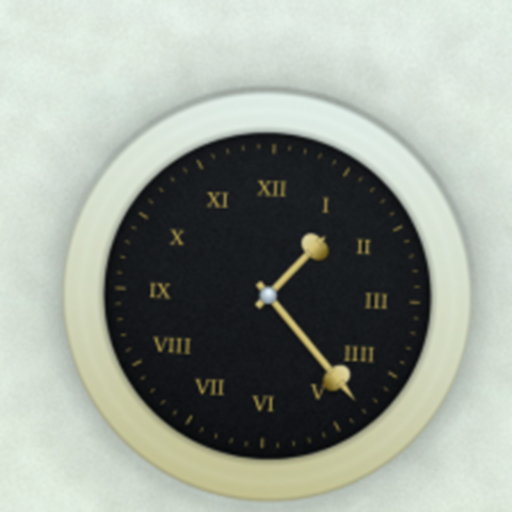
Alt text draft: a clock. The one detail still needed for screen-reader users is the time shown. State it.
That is 1:23
